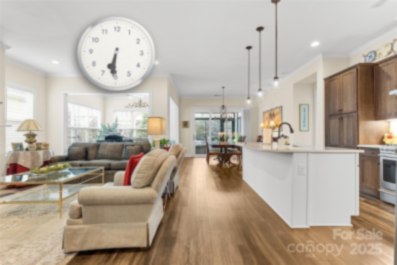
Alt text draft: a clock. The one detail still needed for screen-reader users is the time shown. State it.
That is 6:31
